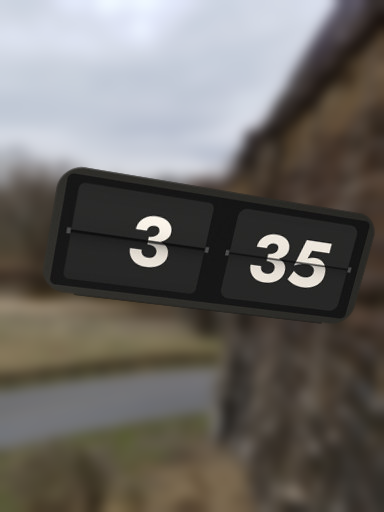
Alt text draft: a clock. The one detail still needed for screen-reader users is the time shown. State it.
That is 3:35
